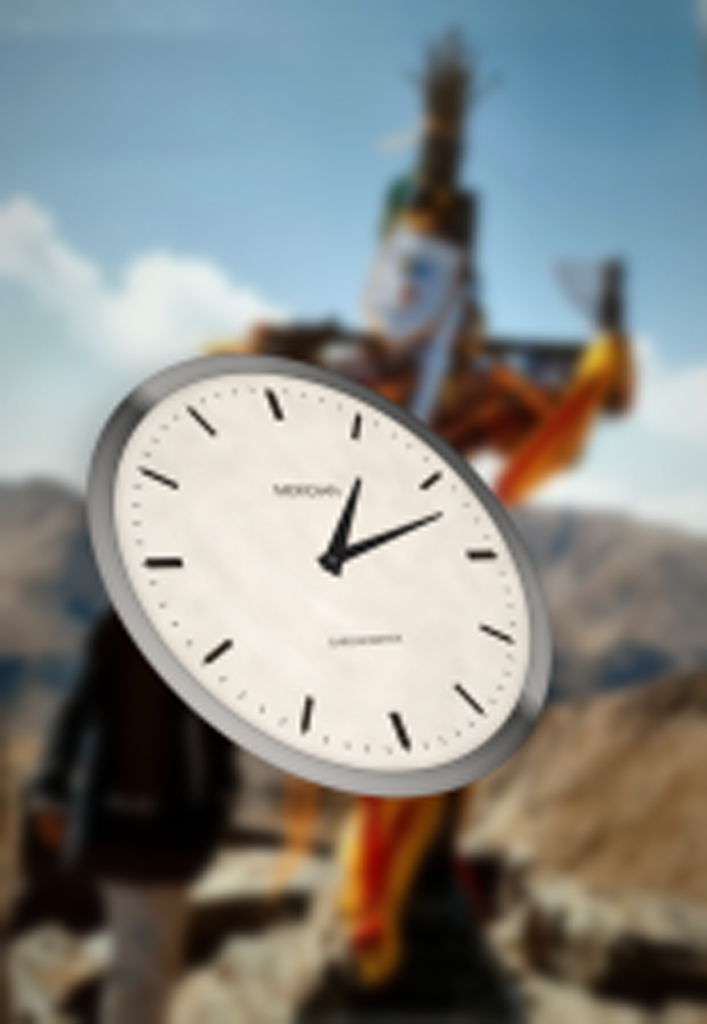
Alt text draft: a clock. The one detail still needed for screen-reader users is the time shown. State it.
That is 1:12
